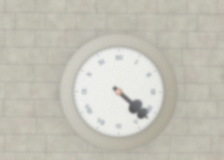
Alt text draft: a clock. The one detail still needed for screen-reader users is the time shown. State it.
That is 4:22
